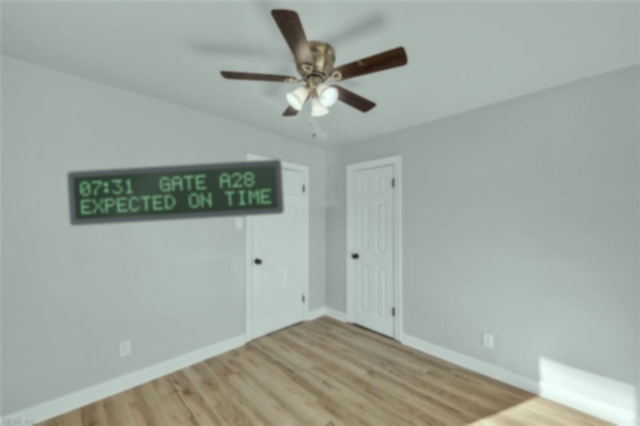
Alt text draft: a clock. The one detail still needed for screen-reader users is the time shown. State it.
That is 7:31
